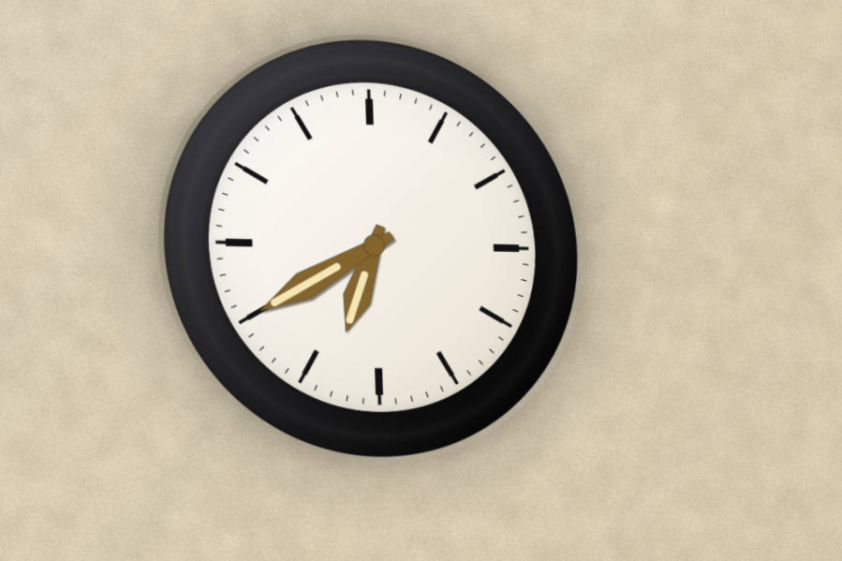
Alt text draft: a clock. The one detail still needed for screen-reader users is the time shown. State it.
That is 6:40
